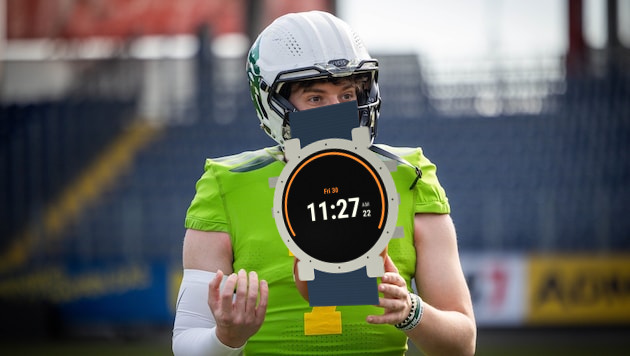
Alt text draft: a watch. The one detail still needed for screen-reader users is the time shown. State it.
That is 11:27:22
